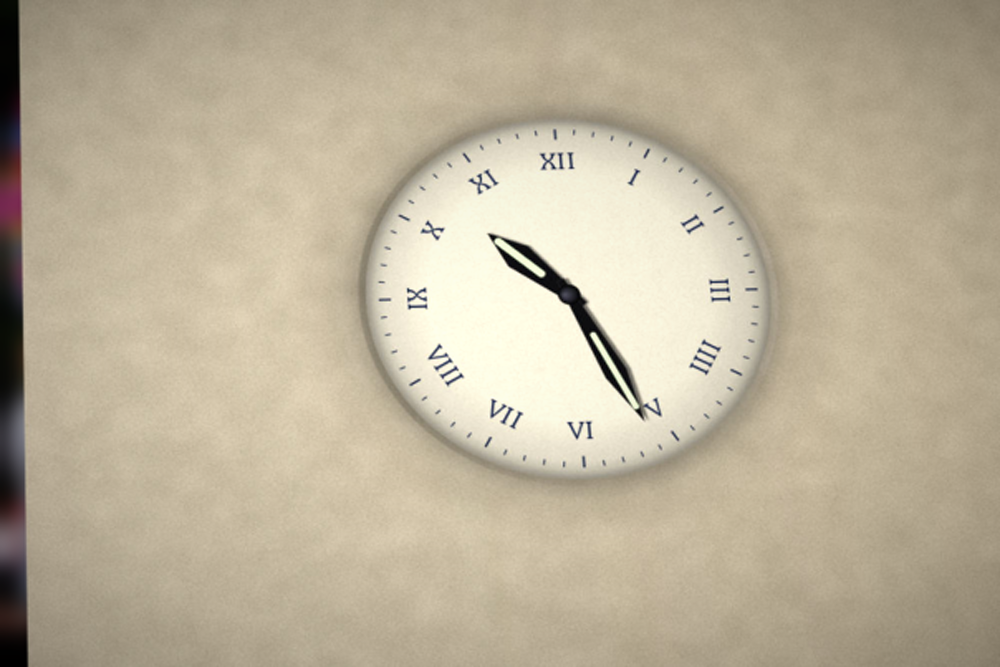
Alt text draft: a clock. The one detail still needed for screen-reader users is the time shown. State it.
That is 10:26
